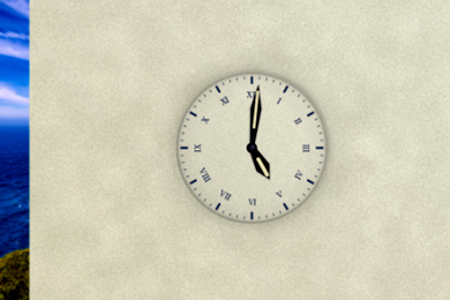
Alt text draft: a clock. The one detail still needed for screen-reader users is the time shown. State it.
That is 5:01
